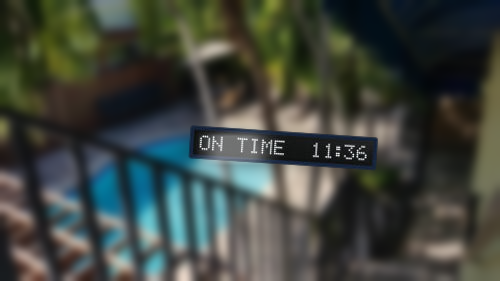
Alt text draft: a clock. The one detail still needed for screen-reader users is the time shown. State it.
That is 11:36
